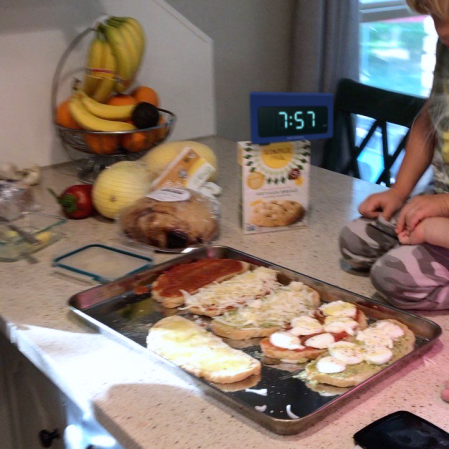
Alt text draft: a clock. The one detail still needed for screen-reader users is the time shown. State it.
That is 7:57
